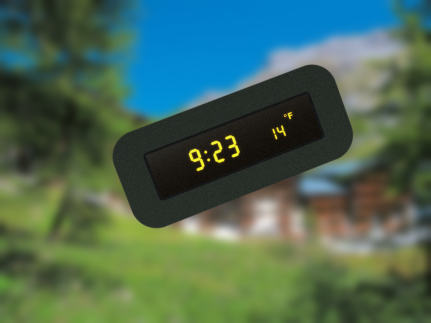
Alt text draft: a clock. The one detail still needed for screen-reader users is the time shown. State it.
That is 9:23
